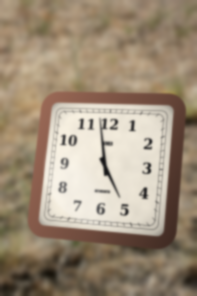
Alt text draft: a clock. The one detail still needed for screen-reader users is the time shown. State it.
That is 4:58
